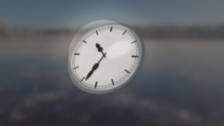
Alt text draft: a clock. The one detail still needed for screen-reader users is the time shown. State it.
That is 10:34
